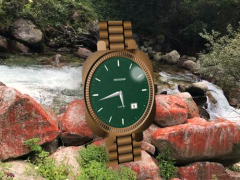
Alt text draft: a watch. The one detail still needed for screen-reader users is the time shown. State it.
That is 5:43
